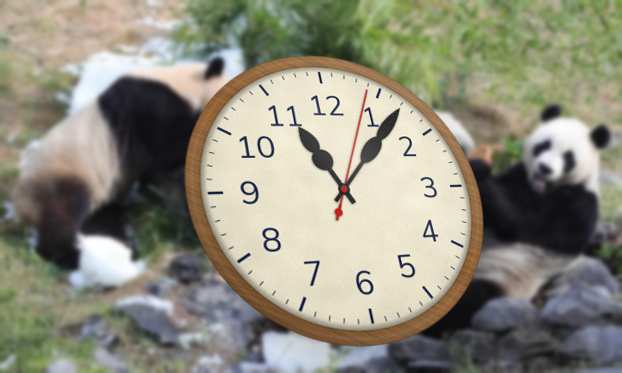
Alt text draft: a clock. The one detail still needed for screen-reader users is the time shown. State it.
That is 11:07:04
